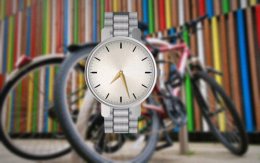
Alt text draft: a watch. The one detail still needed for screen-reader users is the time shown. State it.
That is 7:27
